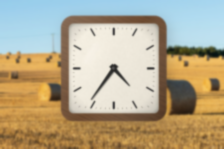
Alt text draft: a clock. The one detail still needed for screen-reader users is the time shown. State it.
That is 4:36
